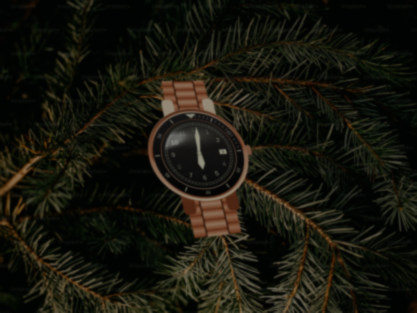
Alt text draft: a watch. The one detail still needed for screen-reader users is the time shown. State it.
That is 6:01
